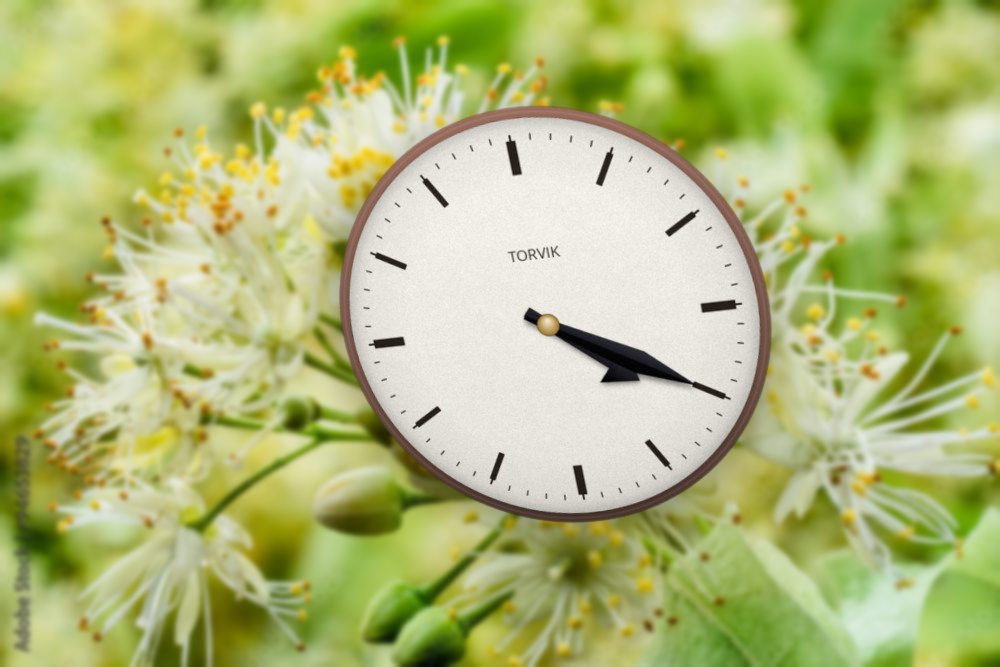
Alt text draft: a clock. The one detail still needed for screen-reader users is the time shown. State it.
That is 4:20
